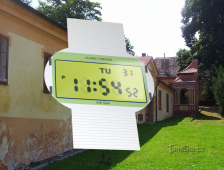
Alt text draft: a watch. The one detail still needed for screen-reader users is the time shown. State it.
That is 11:54:52
